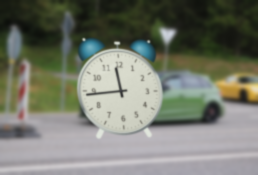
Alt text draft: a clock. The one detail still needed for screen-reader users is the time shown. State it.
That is 11:44
